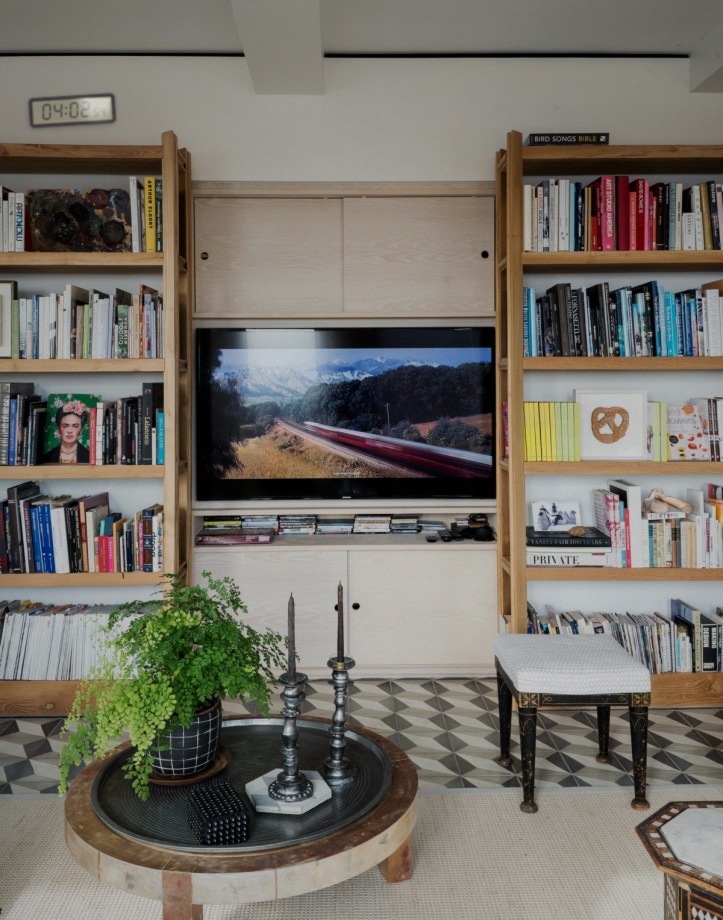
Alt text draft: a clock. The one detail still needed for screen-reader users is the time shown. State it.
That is 4:02
